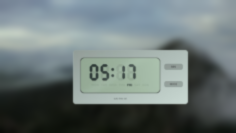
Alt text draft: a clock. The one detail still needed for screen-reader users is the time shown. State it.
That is 5:17
